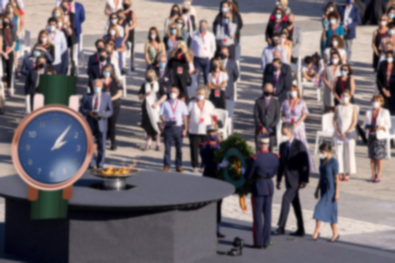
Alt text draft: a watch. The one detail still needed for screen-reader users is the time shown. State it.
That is 2:06
